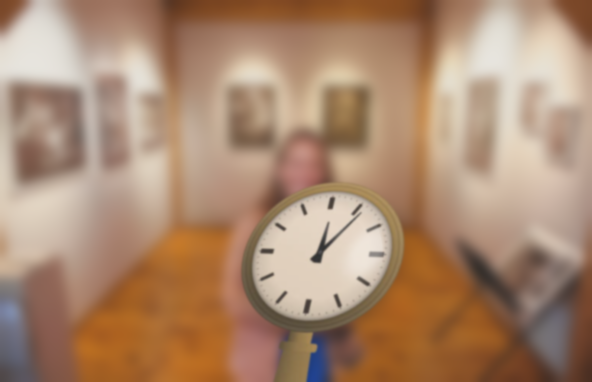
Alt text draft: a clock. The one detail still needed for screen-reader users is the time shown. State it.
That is 12:06
